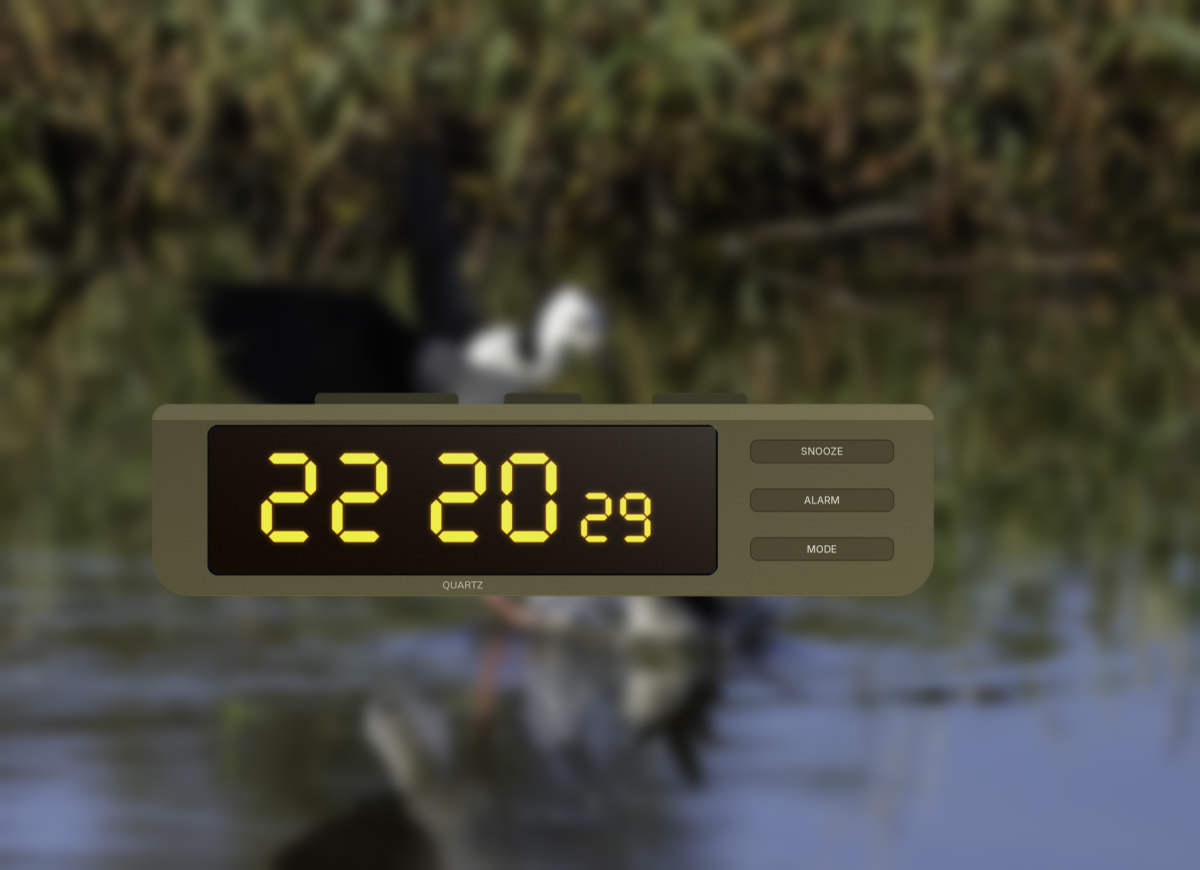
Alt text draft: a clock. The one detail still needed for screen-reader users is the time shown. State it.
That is 22:20:29
